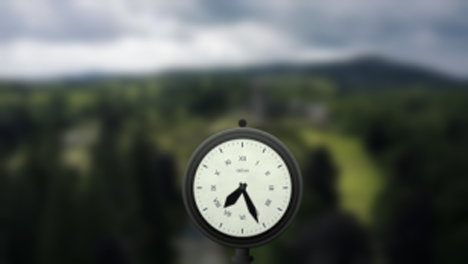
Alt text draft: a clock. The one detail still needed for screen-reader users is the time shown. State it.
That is 7:26
